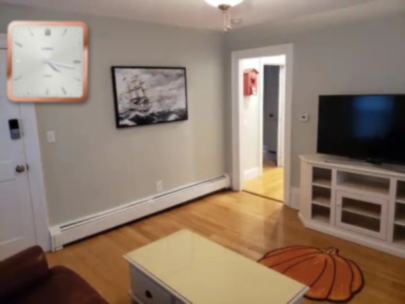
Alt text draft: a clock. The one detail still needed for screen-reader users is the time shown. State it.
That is 4:17
